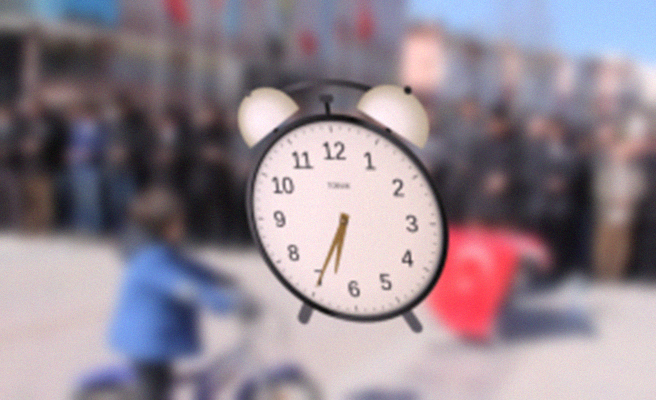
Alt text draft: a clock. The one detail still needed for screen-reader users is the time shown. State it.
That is 6:35
